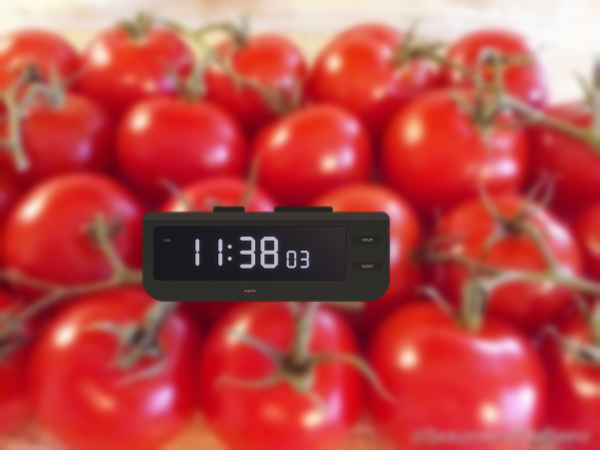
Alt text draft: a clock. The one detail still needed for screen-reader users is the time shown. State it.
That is 11:38:03
